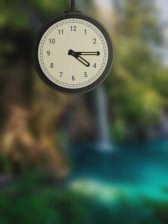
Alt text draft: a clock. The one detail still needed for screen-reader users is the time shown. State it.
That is 4:15
